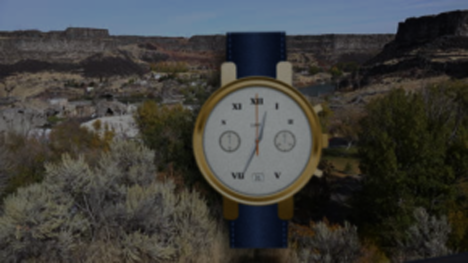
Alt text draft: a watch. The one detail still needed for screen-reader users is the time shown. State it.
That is 12:34
